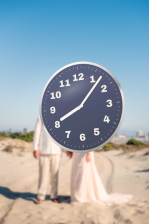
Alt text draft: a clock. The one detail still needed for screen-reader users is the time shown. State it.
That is 8:07
